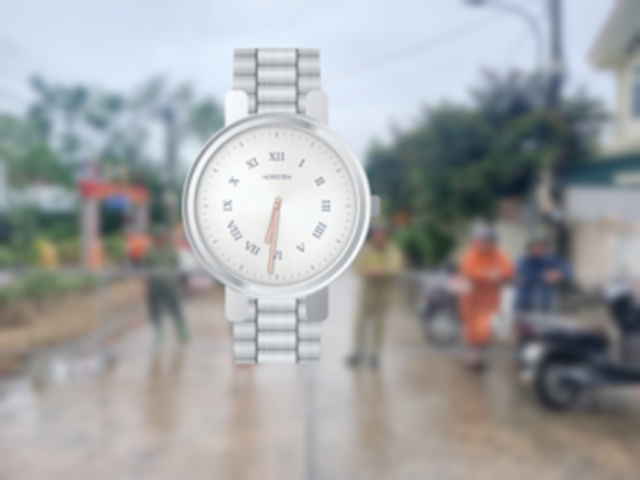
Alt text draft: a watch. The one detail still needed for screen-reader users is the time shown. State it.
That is 6:31
